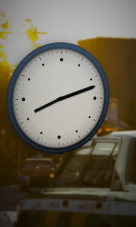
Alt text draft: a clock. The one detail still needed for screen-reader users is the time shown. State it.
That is 8:12
